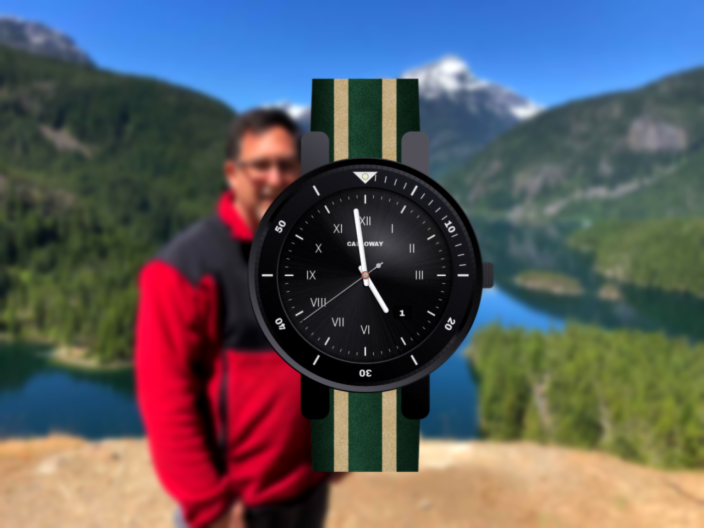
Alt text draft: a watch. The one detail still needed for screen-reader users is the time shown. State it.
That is 4:58:39
